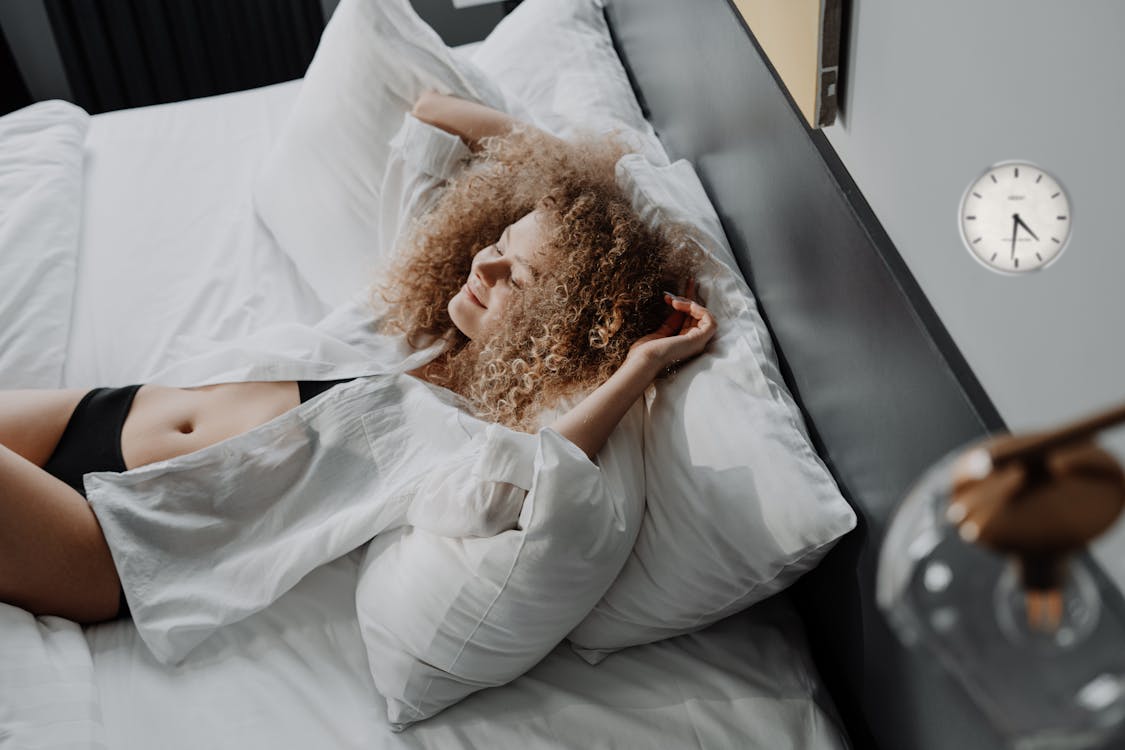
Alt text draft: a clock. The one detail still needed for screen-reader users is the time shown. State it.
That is 4:31
